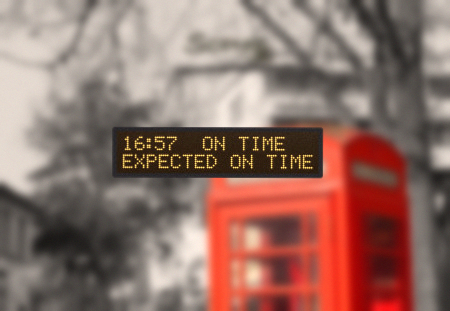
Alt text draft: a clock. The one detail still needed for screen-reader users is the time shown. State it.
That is 16:57
